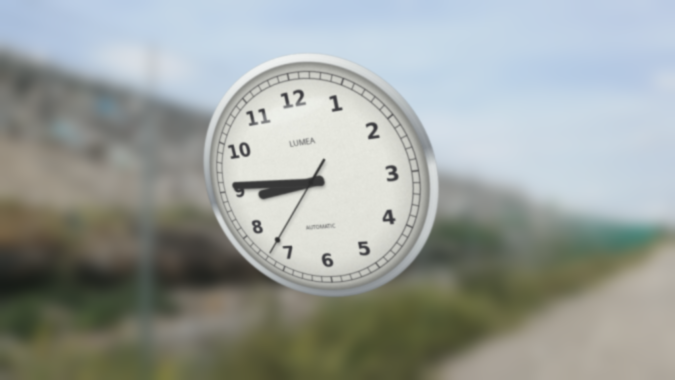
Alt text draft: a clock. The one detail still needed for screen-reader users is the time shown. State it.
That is 8:45:37
